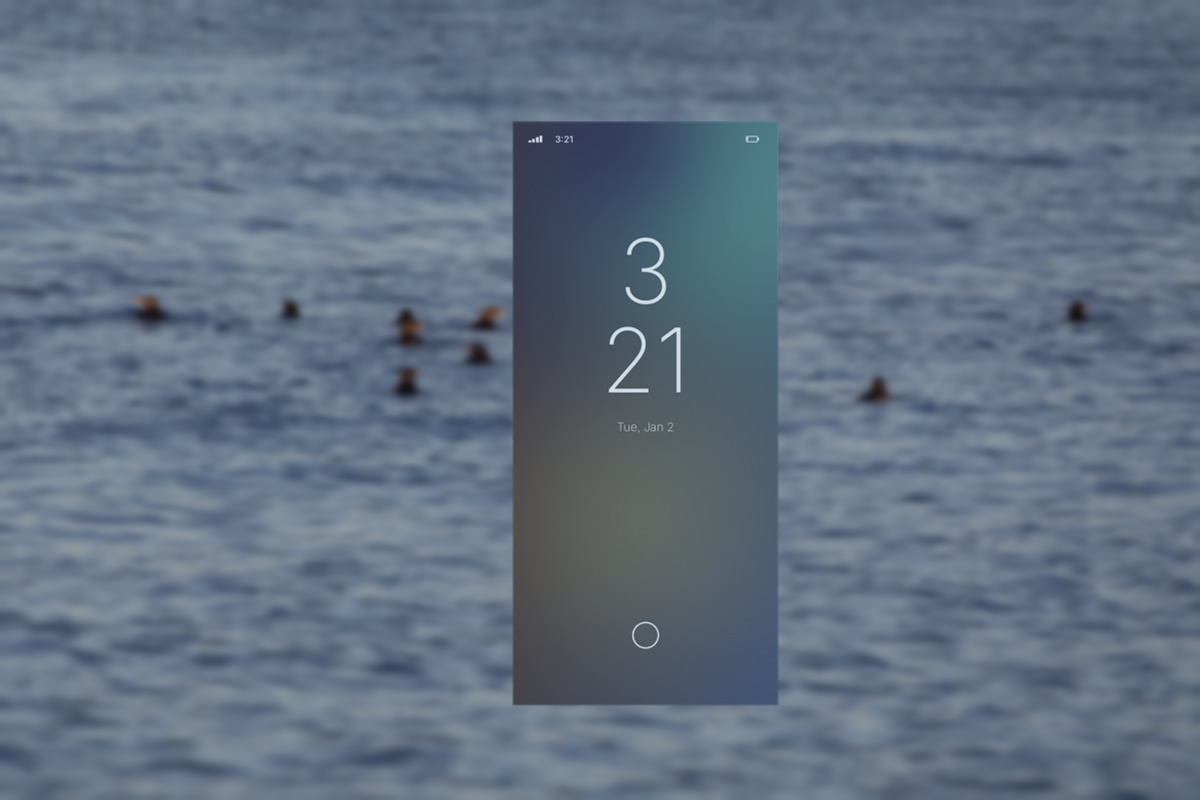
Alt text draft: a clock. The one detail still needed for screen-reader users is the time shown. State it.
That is 3:21
